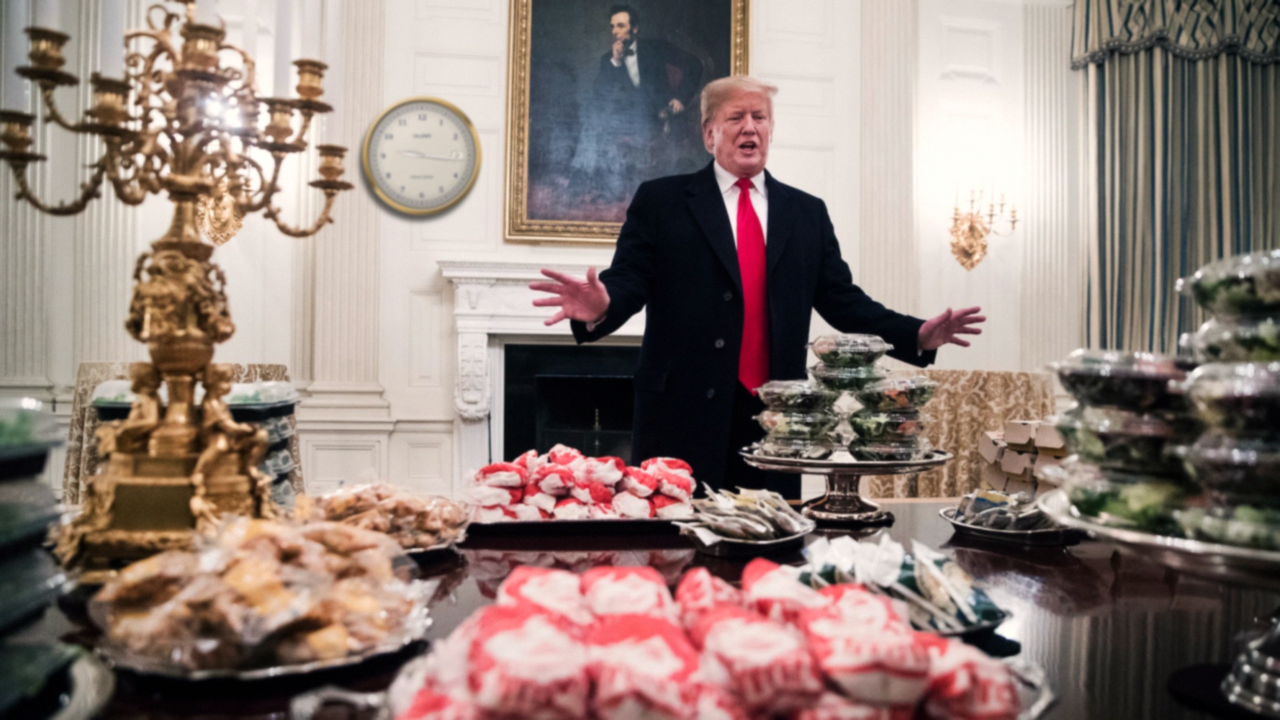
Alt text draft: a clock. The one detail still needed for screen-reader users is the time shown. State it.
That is 9:16
